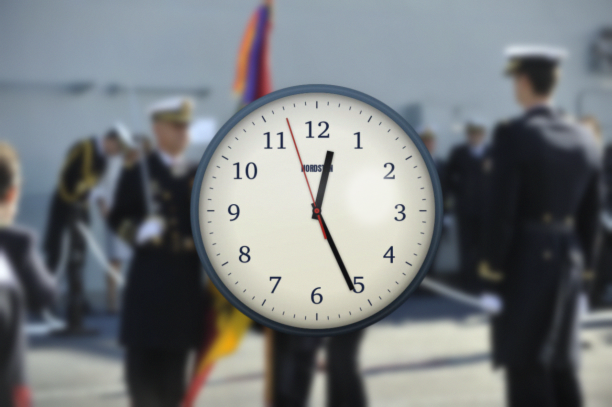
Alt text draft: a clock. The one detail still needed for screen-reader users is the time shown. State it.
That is 12:25:57
